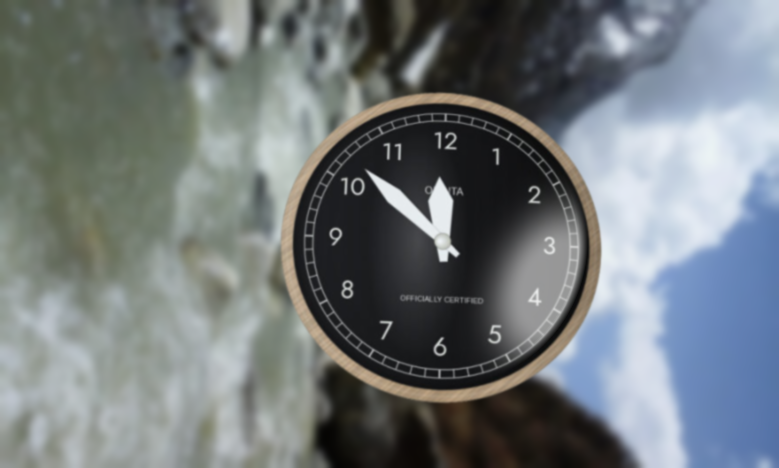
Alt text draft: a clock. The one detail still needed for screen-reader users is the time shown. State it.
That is 11:52
